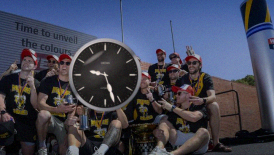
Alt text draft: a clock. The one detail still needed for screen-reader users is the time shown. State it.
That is 9:27
